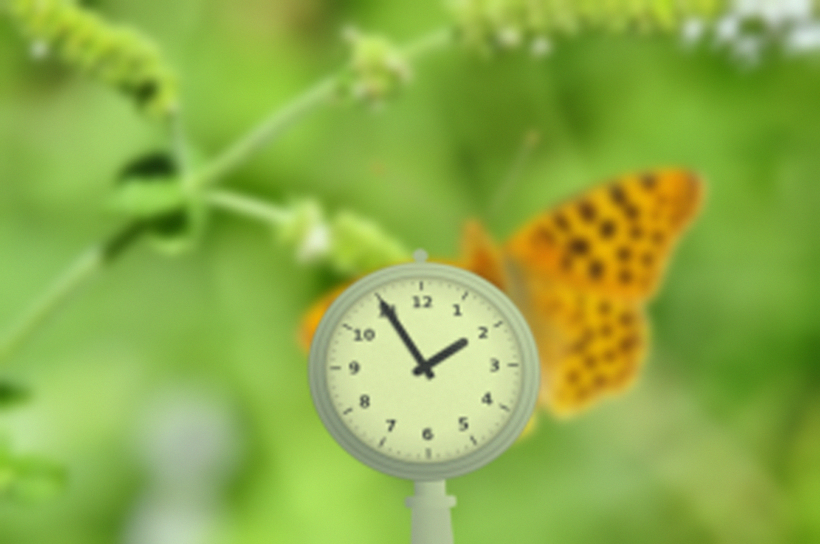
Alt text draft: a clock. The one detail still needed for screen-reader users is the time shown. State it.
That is 1:55
